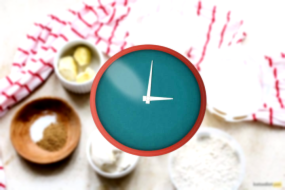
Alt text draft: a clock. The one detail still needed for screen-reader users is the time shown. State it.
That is 3:01
